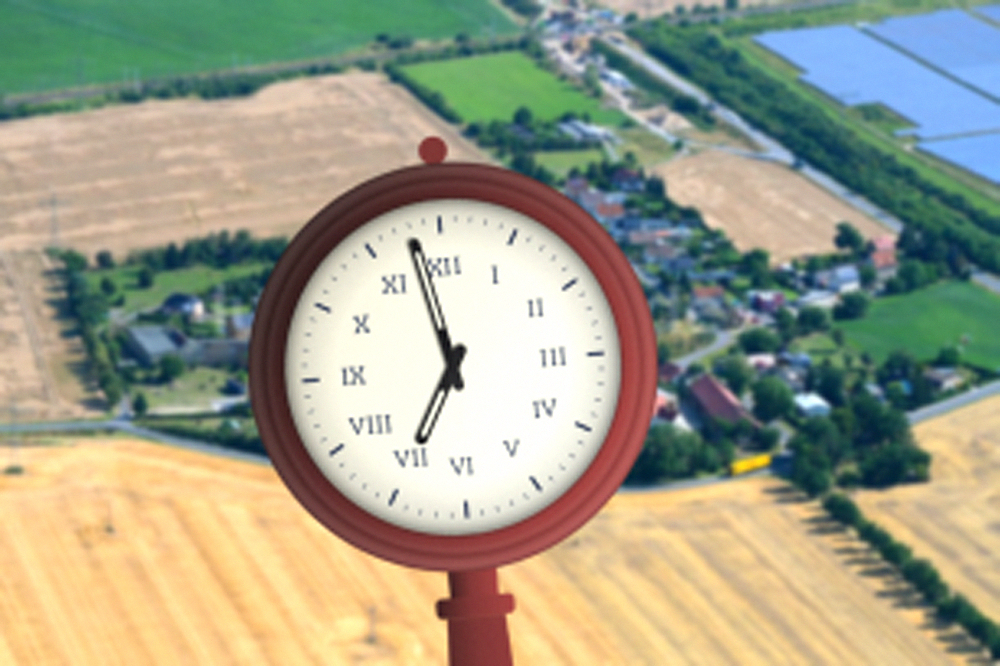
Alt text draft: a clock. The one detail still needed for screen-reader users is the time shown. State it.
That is 6:58
